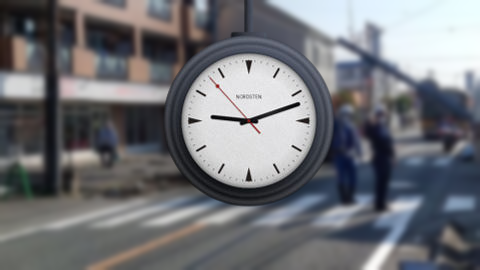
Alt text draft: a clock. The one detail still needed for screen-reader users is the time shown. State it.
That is 9:11:53
